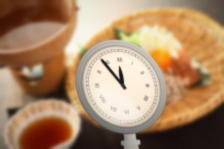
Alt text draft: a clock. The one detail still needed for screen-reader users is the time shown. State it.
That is 11:54
